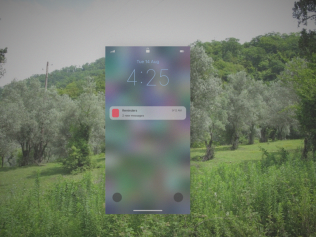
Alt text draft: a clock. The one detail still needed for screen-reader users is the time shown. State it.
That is 4:25
